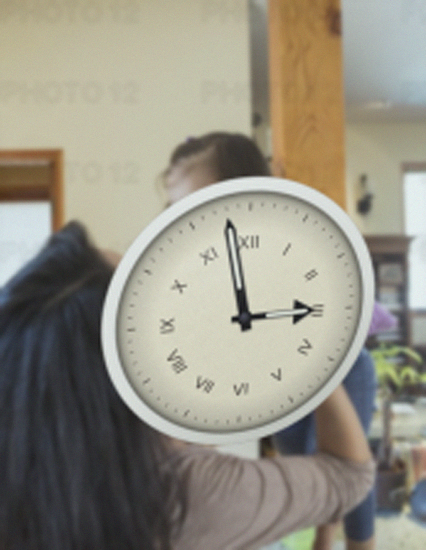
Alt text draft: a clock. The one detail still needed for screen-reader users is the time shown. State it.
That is 2:58
